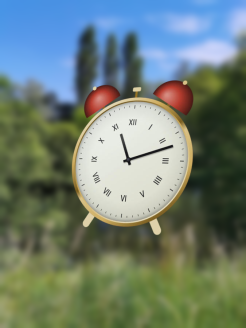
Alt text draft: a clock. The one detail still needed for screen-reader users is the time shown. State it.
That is 11:12
